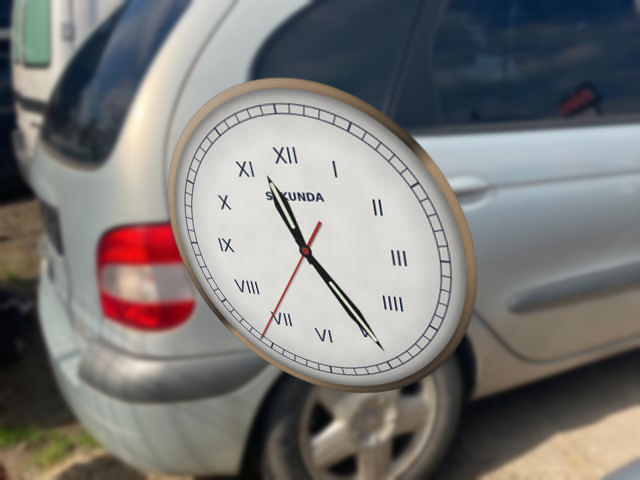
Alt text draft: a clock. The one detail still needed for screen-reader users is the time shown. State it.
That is 11:24:36
